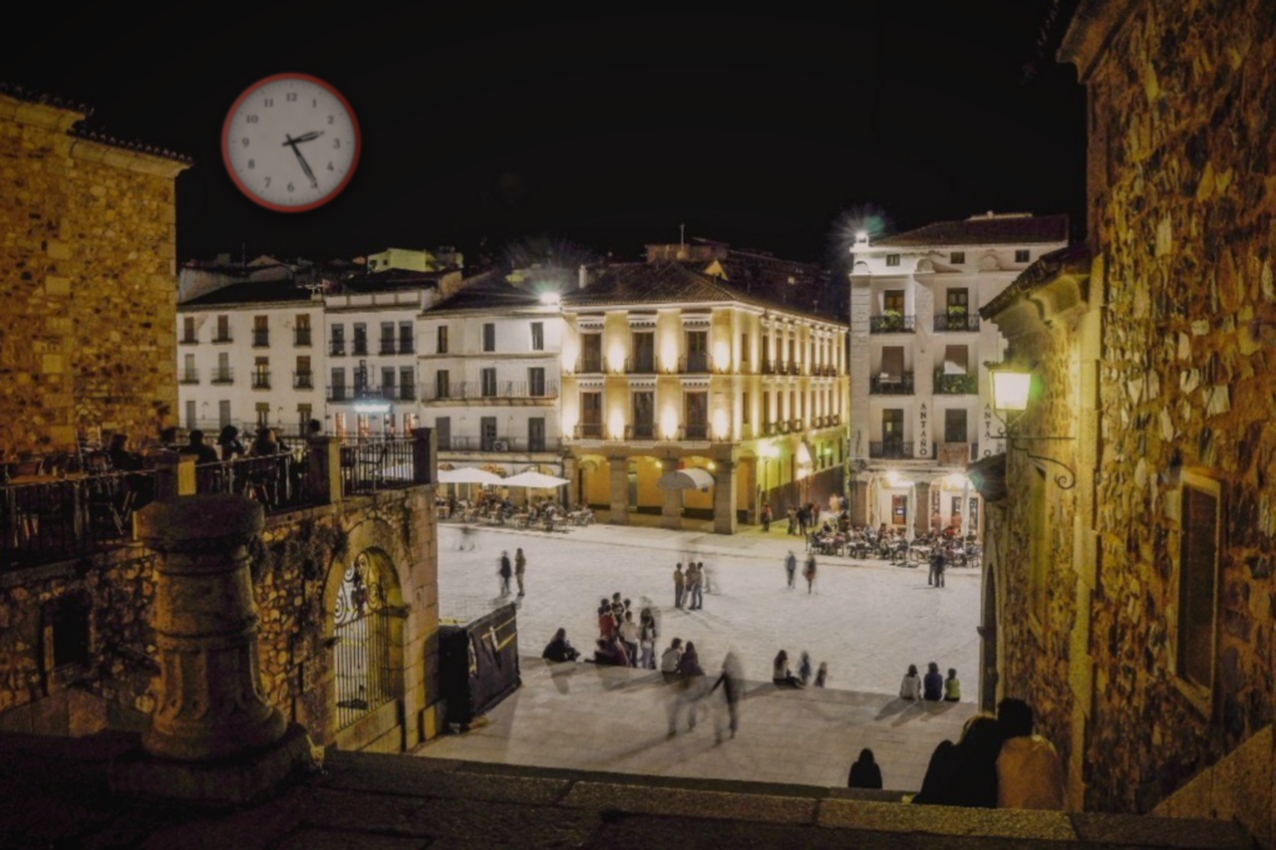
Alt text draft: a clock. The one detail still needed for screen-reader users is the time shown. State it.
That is 2:25
